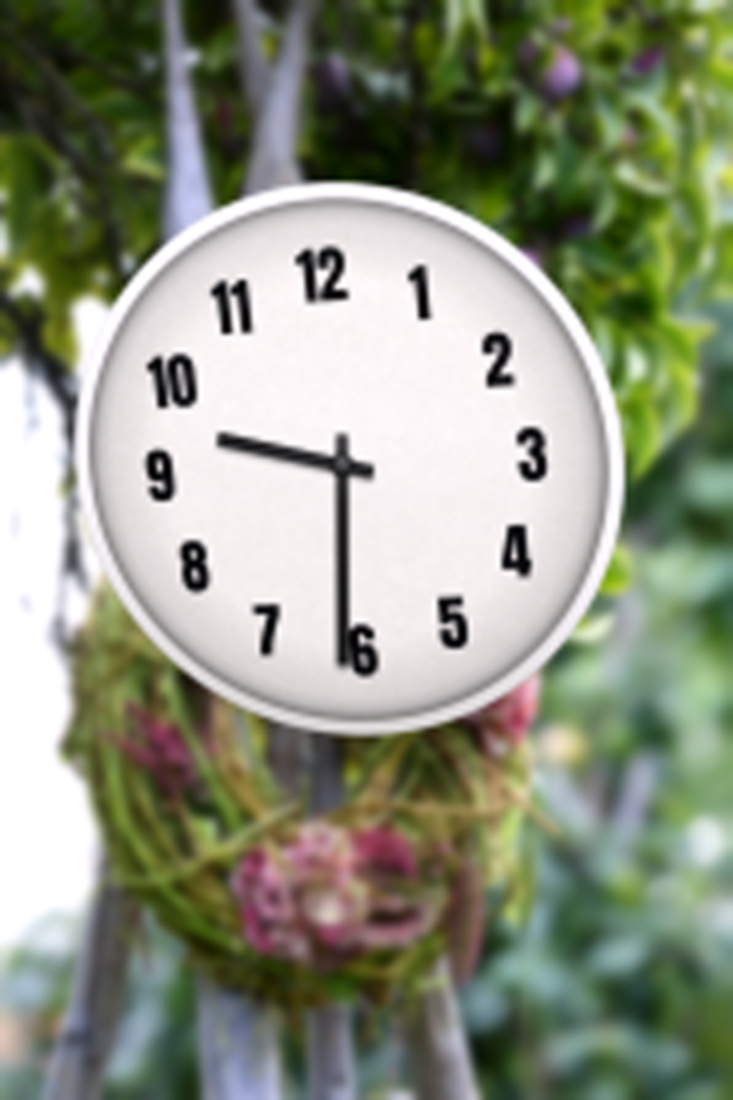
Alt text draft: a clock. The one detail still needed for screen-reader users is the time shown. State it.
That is 9:31
